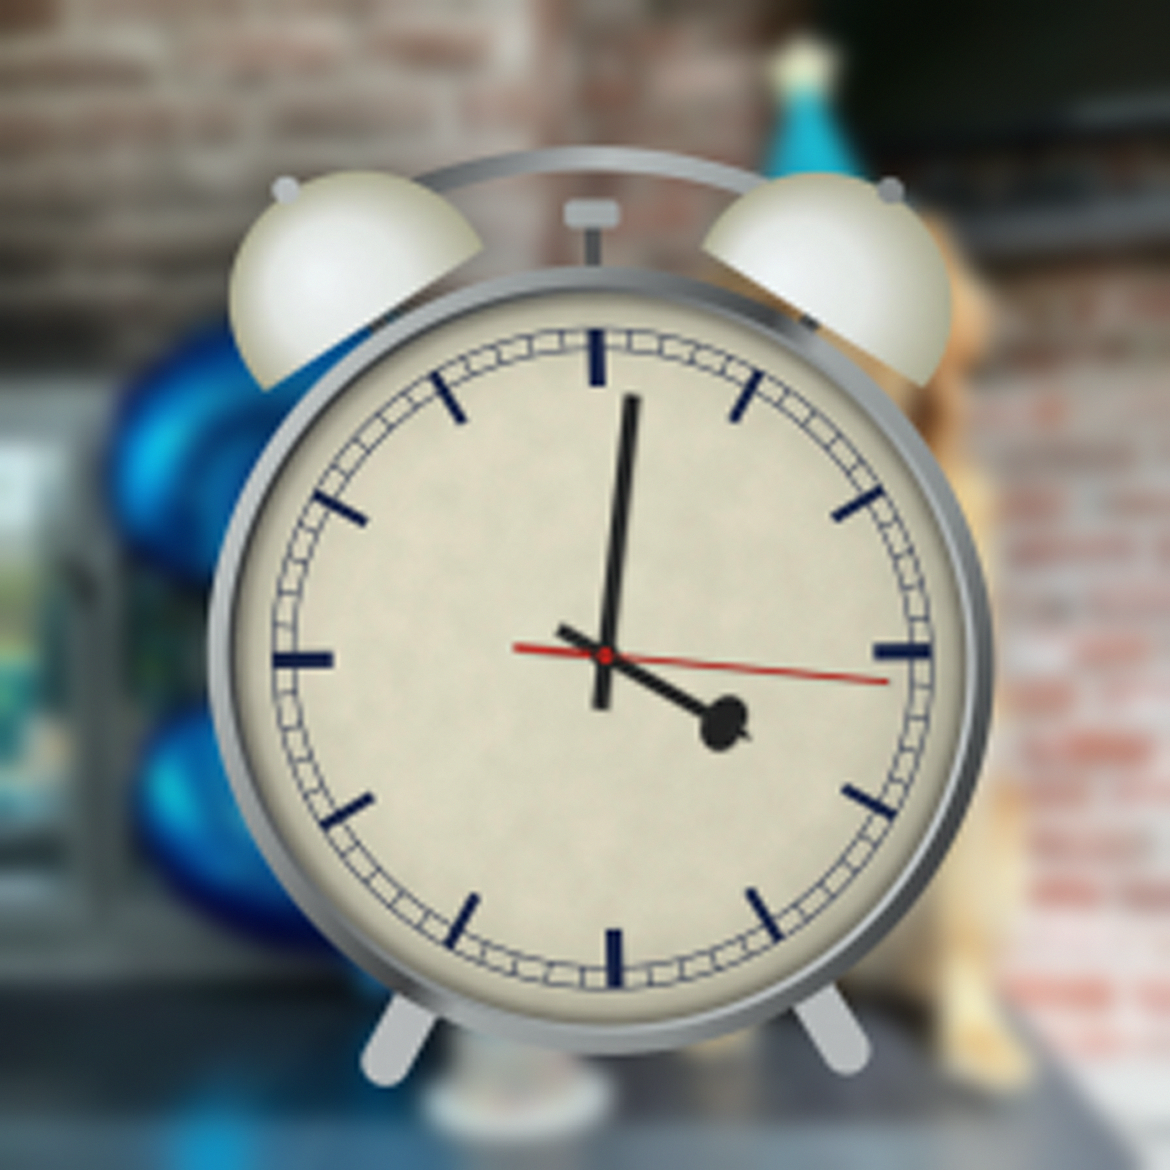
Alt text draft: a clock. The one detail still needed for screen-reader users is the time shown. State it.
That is 4:01:16
